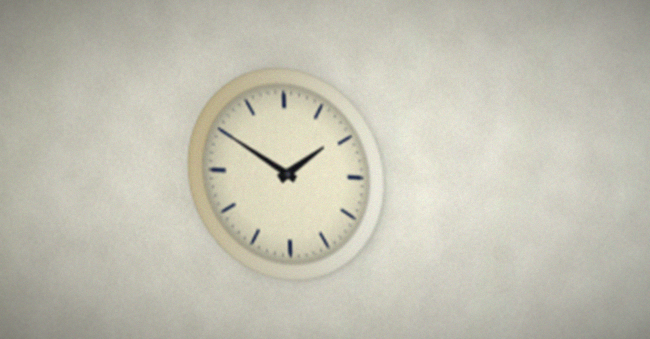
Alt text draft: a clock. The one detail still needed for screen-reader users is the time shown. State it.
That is 1:50
